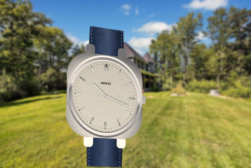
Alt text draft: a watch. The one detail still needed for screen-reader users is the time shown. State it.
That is 10:18
